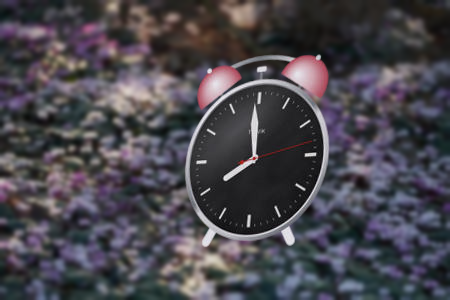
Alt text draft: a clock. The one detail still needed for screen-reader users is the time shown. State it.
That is 7:59:13
